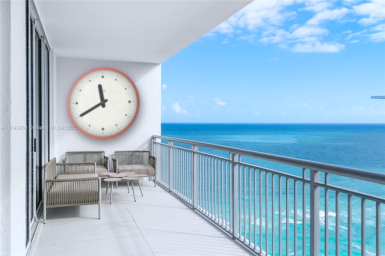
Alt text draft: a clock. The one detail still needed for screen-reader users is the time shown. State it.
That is 11:40
